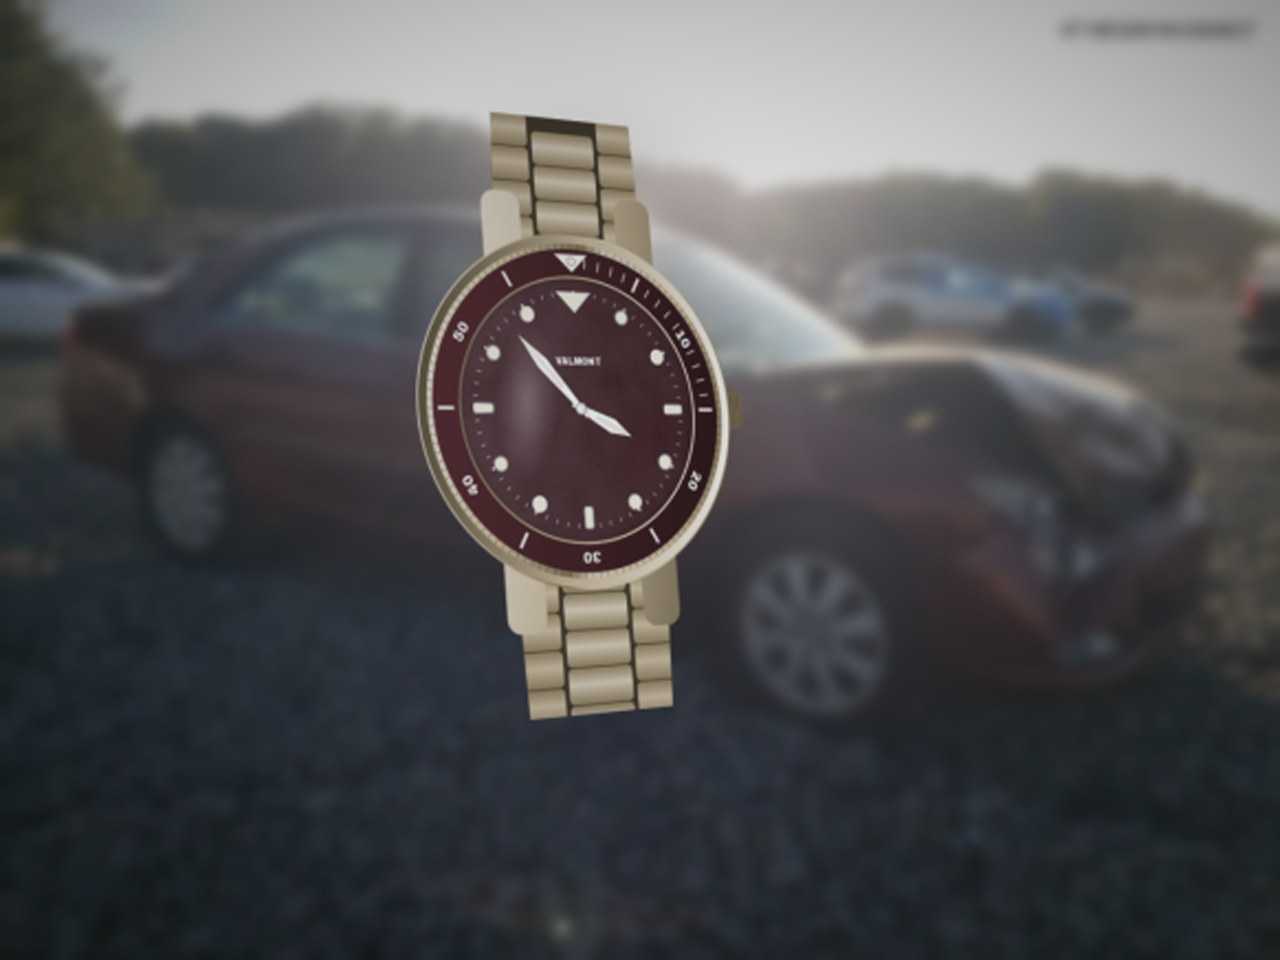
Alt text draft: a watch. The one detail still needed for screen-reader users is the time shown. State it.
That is 3:53
